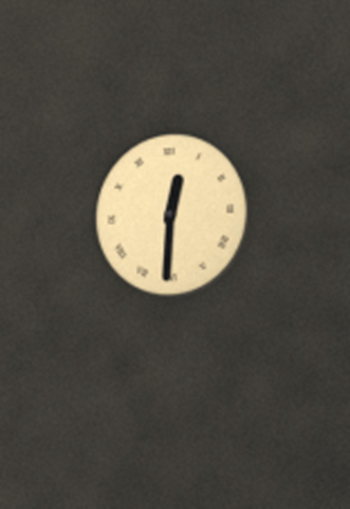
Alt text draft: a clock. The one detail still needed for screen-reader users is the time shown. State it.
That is 12:31
